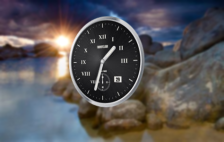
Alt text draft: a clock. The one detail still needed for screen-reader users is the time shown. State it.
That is 1:33
